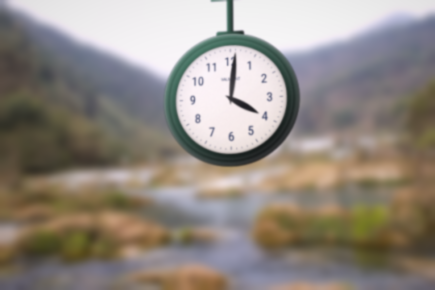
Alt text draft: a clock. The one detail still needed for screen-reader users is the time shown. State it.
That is 4:01
